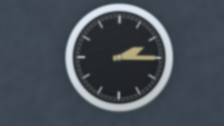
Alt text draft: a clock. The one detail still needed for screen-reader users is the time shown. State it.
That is 2:15
